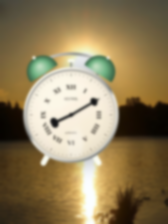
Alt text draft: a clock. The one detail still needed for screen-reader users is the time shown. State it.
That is 8:10
